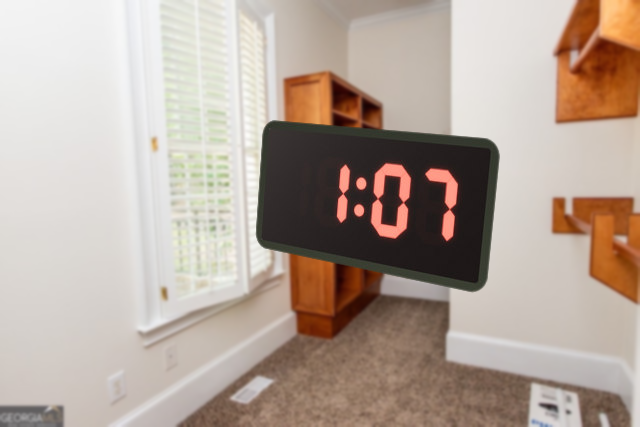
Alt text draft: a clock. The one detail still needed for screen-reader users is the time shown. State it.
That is 1:07
